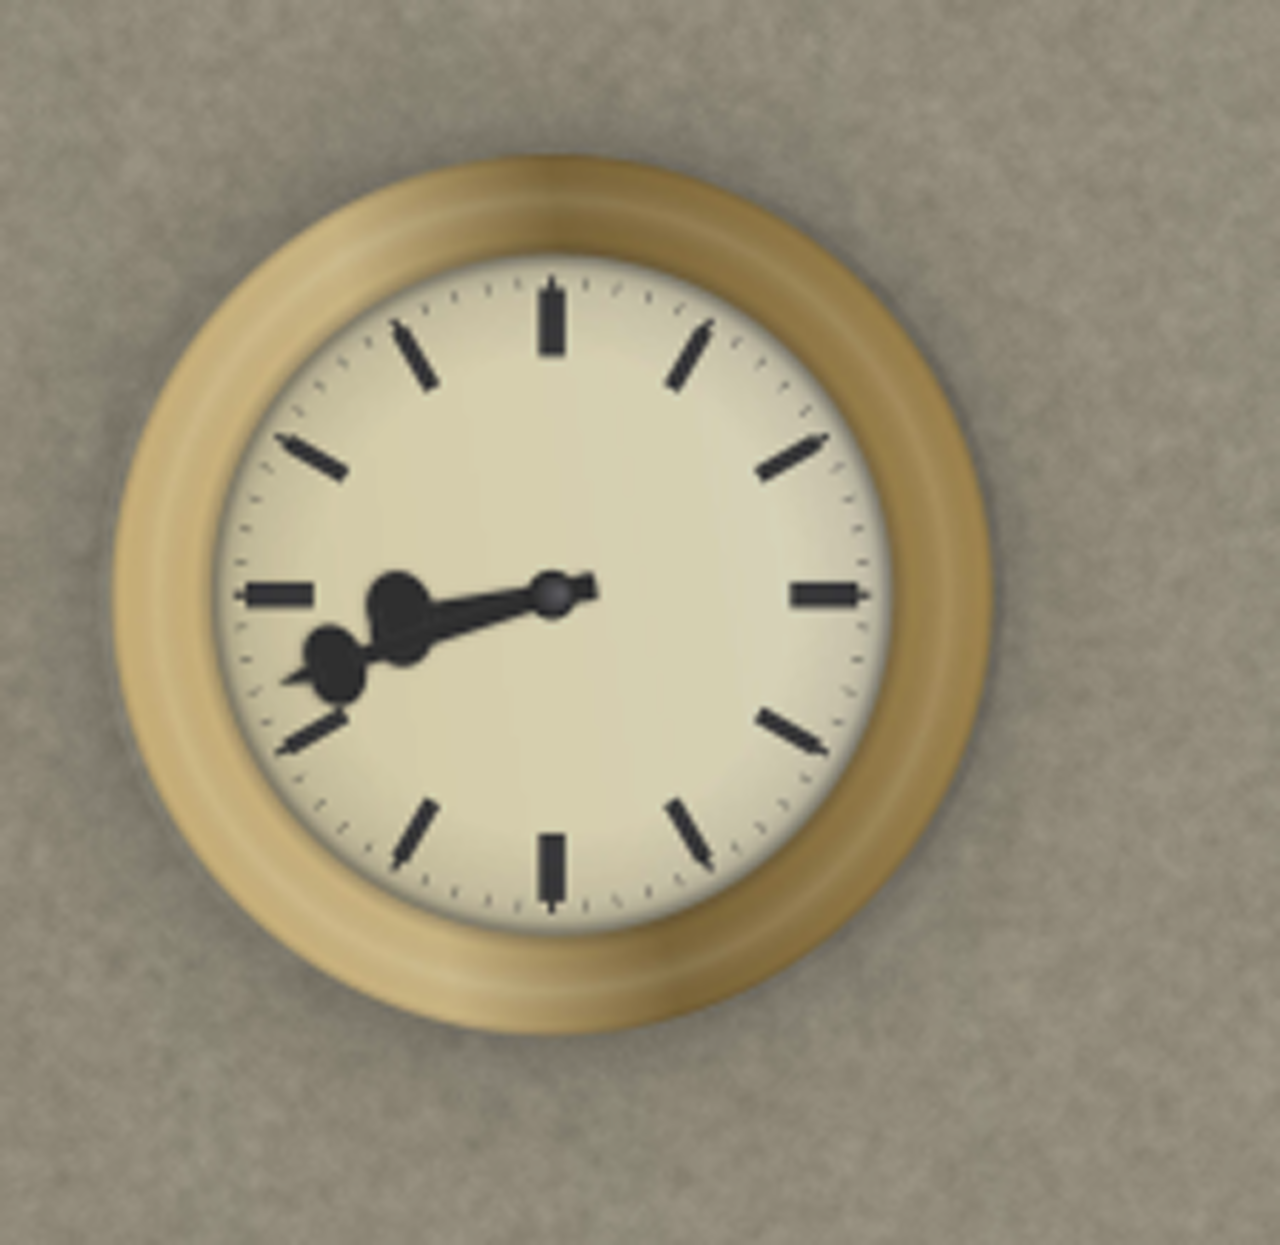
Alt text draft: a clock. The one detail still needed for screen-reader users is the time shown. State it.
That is 8:42
